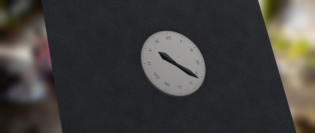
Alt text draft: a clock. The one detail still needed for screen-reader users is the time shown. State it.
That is 10:21
